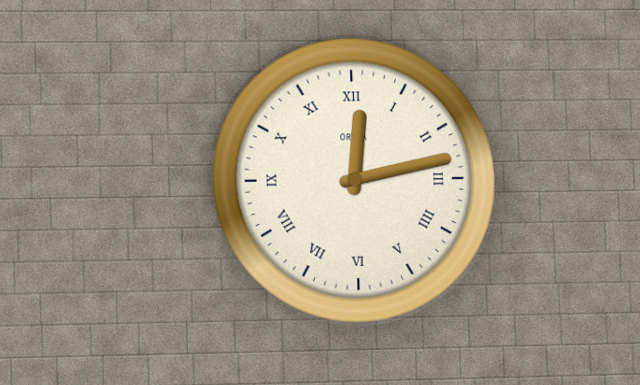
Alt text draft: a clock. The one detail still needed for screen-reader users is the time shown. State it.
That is 12:13
